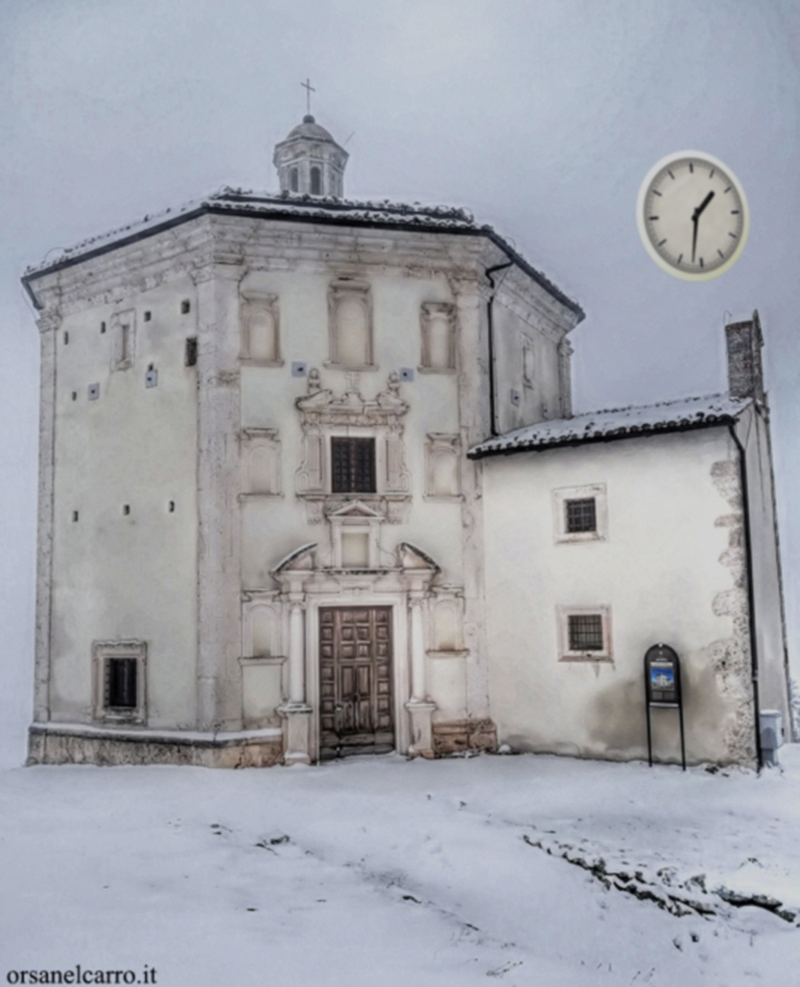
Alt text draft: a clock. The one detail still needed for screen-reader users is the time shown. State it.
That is 1:32
